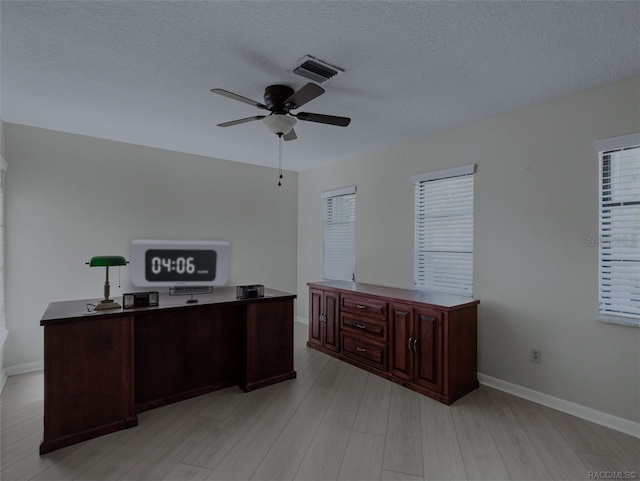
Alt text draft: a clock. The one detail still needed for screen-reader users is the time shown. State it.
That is 4:06
